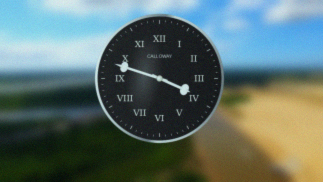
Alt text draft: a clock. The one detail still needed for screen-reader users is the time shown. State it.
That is 3:48
